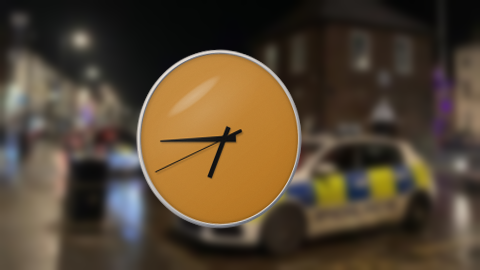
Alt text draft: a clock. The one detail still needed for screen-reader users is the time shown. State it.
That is 6:44:41
